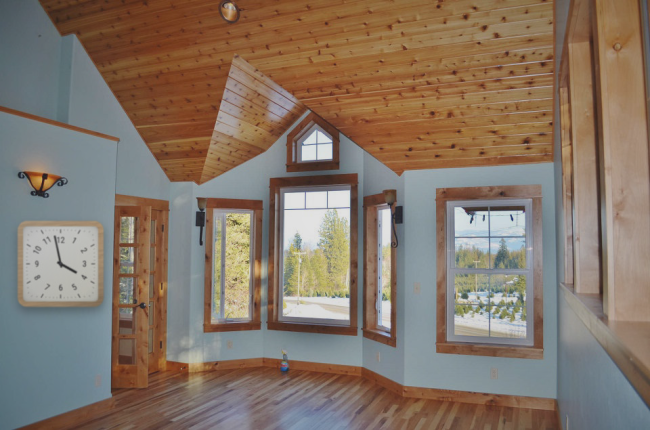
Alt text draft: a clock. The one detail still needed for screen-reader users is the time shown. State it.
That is 3:58
